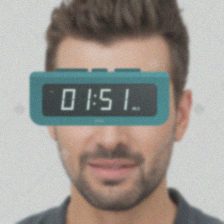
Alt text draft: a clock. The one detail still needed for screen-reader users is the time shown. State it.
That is 1:51
